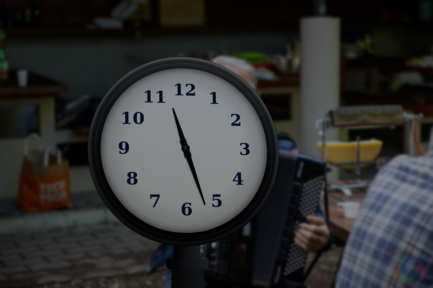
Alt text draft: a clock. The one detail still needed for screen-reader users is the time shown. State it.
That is 11:27
